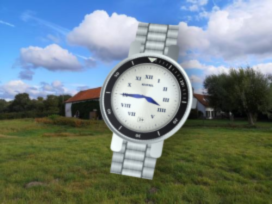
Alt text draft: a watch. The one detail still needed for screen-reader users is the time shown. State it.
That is 3:45
